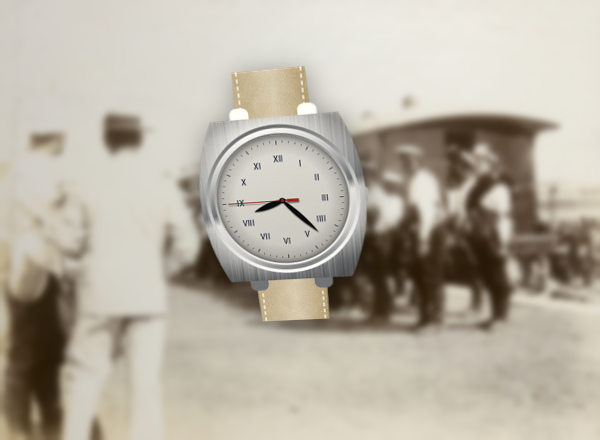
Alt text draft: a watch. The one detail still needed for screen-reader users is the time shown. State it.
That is 8:22:45
